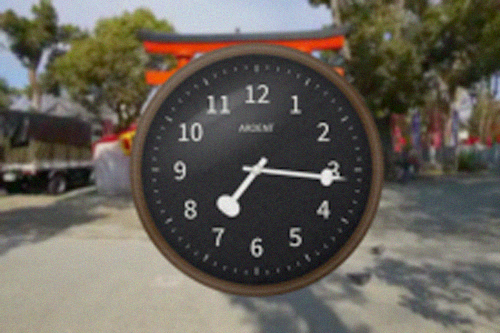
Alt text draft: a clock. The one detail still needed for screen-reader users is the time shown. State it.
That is 7:16
